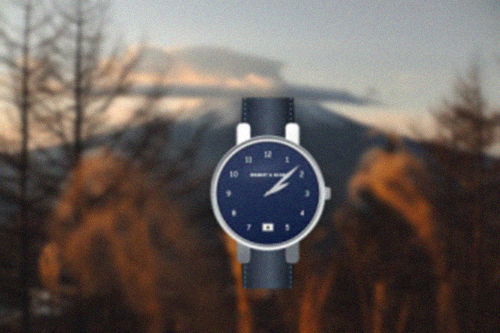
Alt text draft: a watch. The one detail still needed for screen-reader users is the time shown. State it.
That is 2:08
